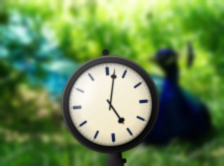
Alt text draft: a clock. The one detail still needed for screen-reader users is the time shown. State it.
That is 5:02
